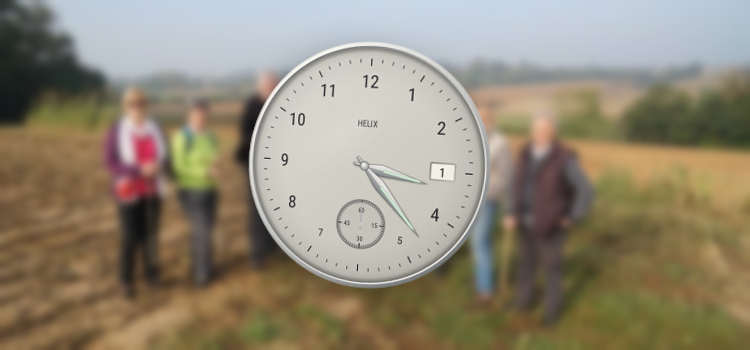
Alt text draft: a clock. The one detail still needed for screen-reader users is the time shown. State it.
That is 3:23
